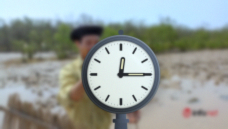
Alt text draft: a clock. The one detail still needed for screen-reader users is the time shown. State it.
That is 12:15
